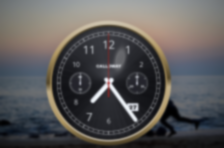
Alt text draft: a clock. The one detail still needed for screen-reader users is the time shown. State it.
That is 7:24
